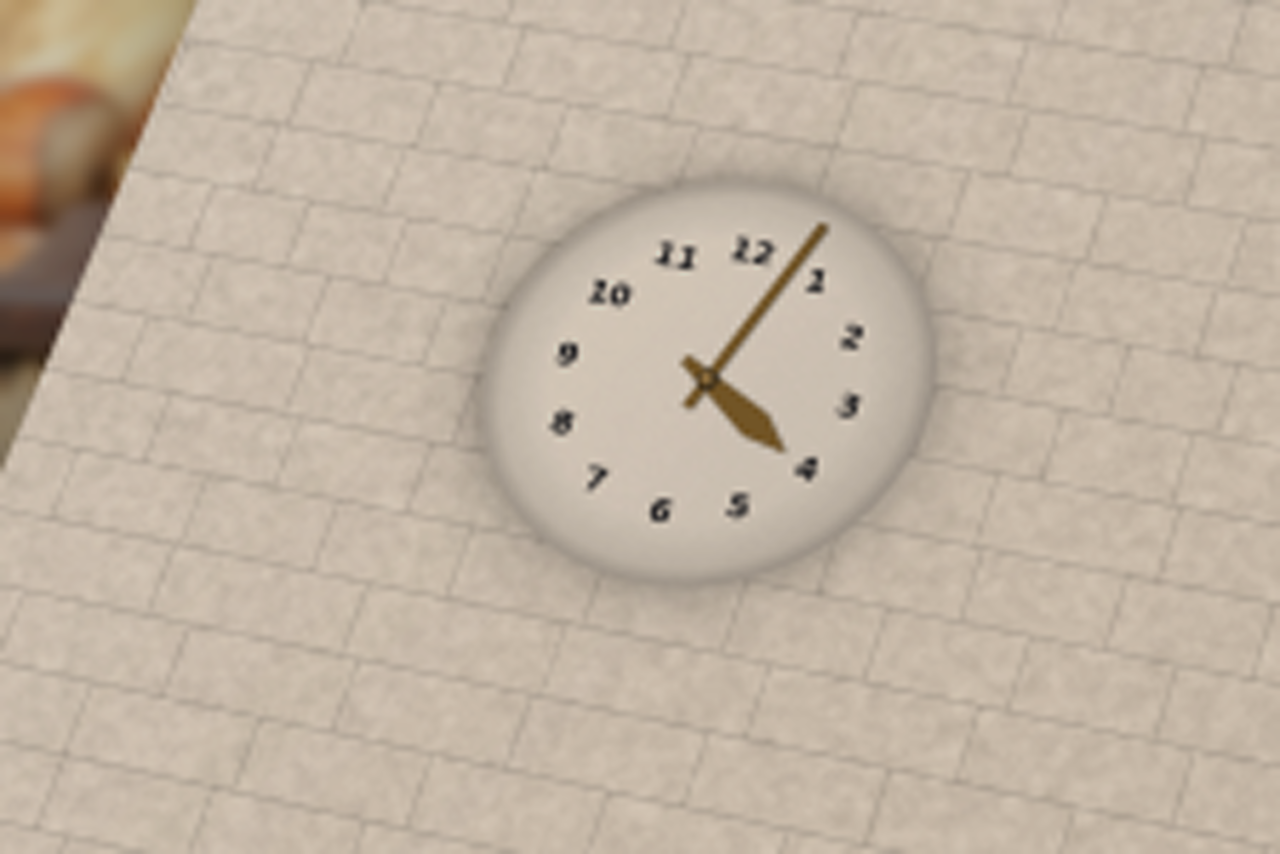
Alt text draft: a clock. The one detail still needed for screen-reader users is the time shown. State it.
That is 4:03
